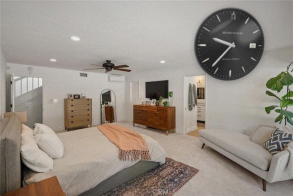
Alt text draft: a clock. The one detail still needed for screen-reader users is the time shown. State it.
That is 9:37
